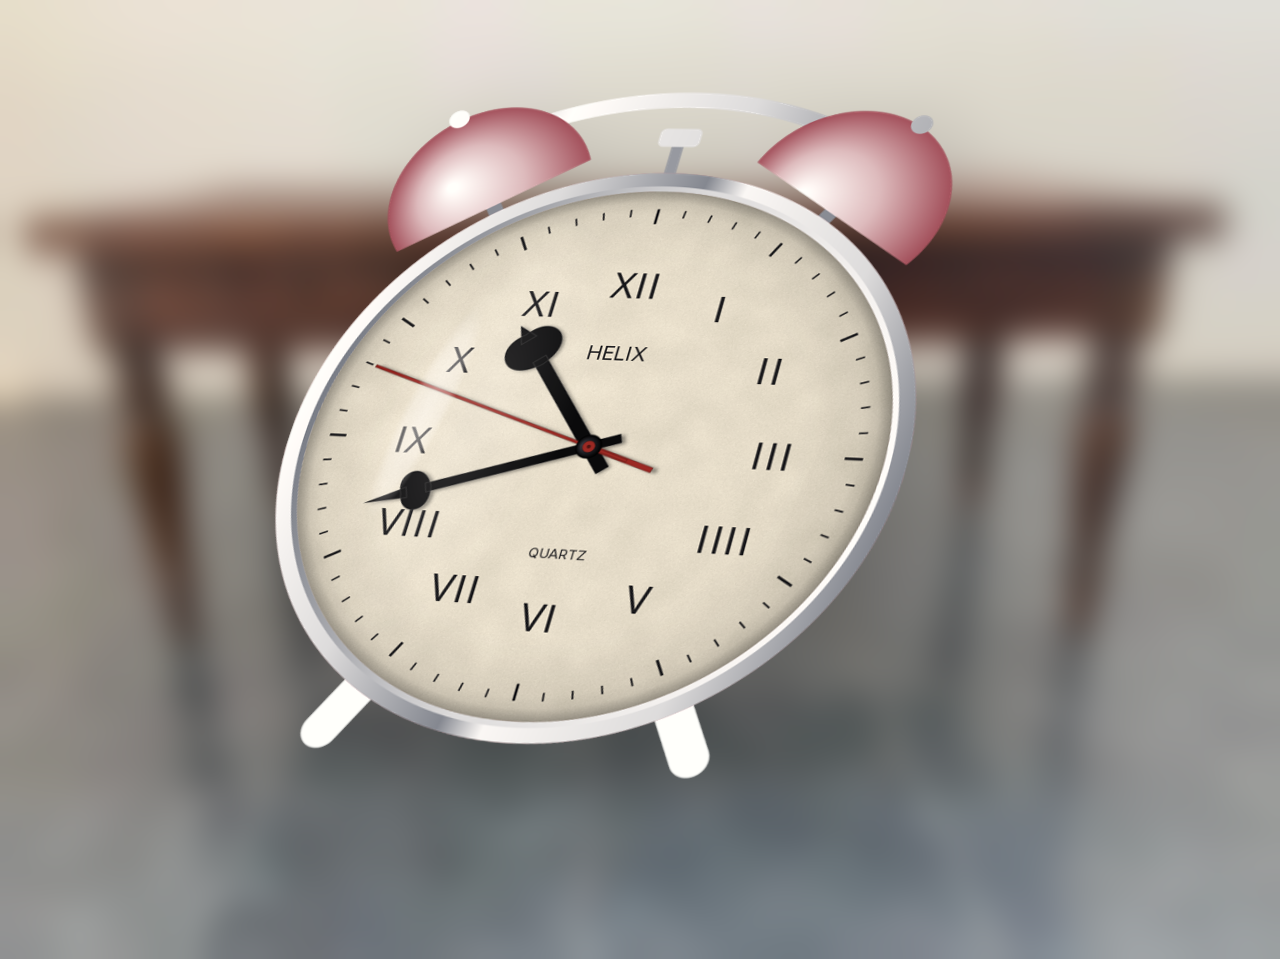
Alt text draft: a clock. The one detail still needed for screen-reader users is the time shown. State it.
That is 10:41:48
